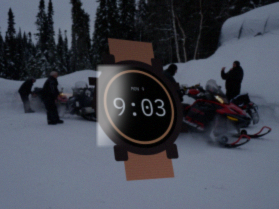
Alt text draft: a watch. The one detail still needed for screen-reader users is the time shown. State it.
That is 9:03
